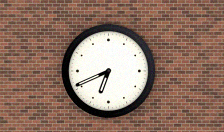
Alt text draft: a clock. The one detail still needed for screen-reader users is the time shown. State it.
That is 6:41
